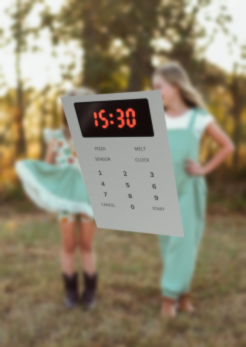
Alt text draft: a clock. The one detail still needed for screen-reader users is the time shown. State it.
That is 15:30
